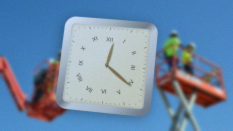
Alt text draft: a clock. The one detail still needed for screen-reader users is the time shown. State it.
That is 12:21
